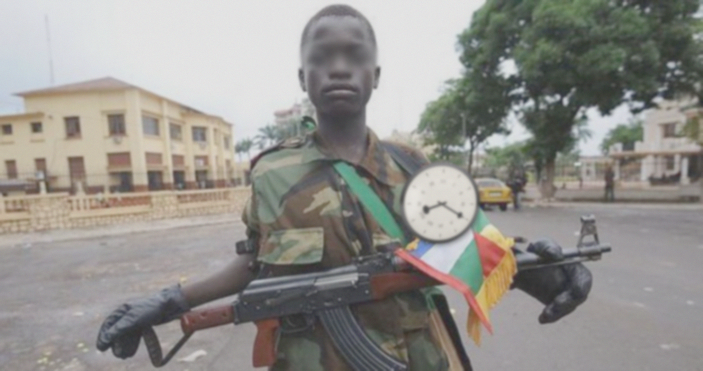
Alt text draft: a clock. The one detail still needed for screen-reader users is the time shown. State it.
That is 8:20
